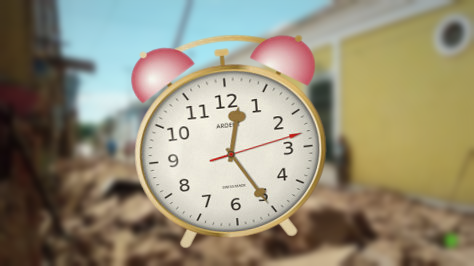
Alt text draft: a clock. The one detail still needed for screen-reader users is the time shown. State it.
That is 12:25:13
